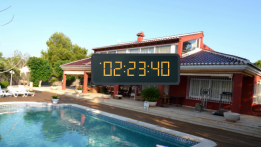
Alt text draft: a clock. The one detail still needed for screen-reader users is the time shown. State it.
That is 2:23:40
